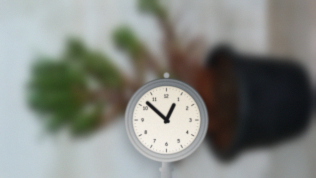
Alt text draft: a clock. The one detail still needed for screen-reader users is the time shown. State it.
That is 12:52
